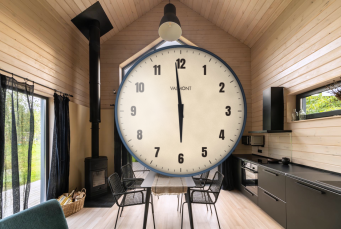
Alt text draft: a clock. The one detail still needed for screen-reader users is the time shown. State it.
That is 5:59
